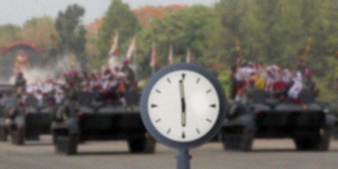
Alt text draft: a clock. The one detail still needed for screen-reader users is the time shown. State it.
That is 5:59
